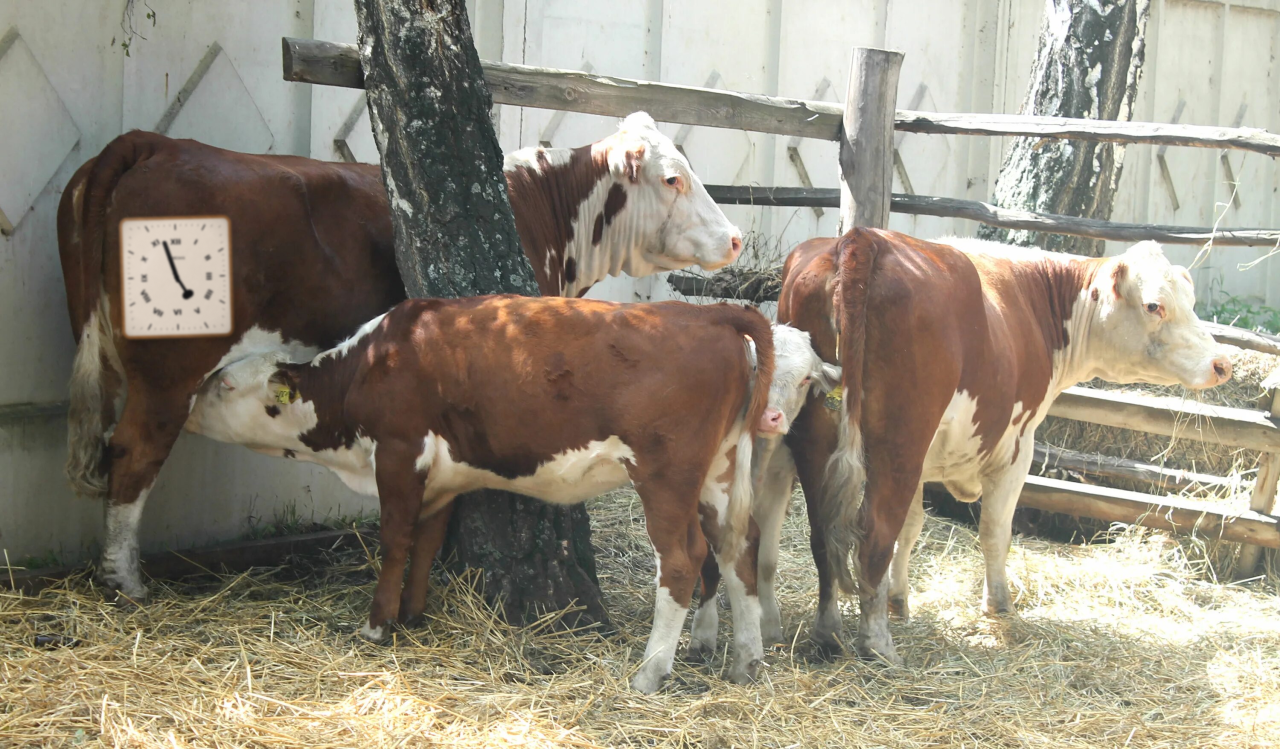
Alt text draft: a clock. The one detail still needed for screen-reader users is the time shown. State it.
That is 4:57
